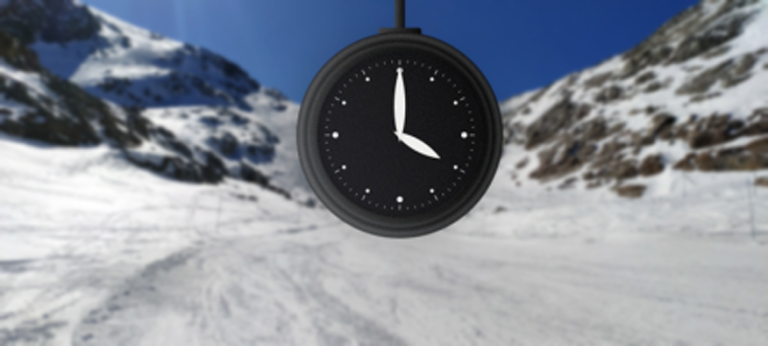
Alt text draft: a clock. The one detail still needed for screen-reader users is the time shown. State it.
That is 4:00
